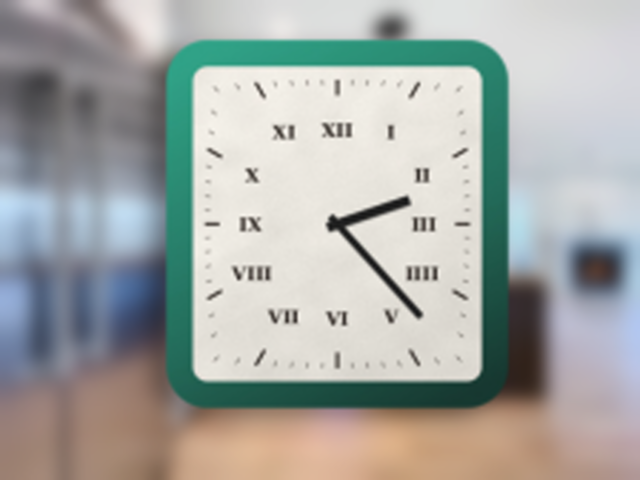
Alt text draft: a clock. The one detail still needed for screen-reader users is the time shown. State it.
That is 2:23
